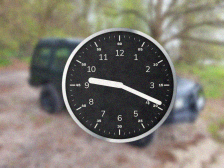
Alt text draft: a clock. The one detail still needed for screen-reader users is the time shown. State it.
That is 9:19
